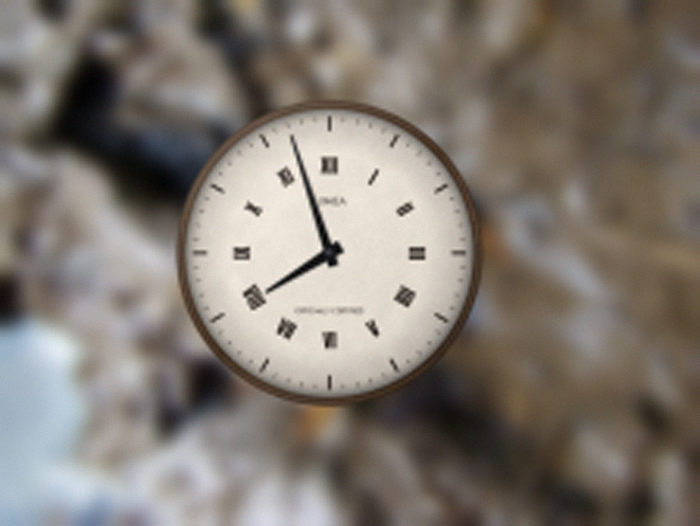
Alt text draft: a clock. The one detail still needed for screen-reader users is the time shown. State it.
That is 7:57
